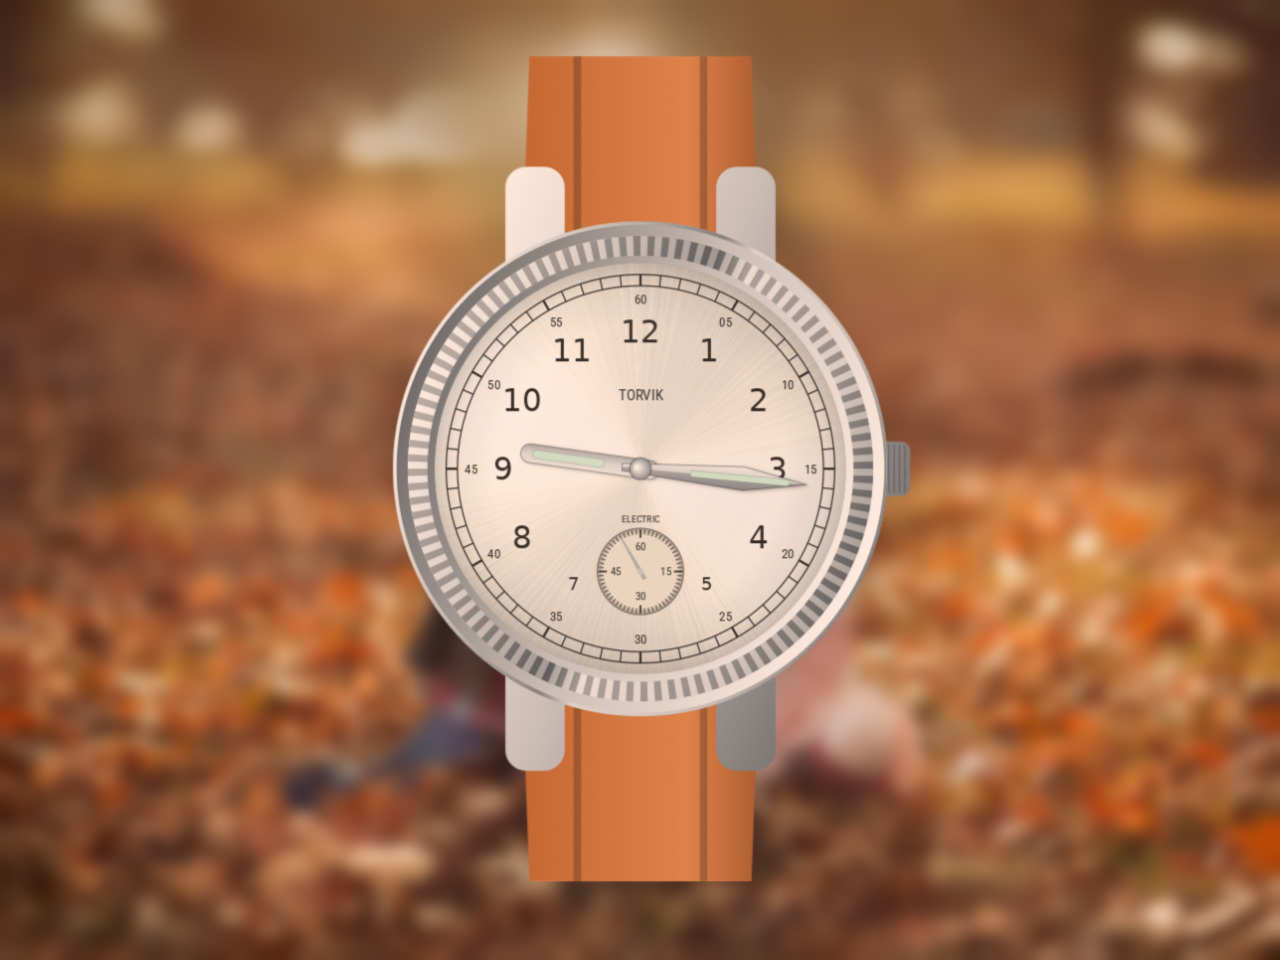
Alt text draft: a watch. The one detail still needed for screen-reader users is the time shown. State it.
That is 9:15:55
